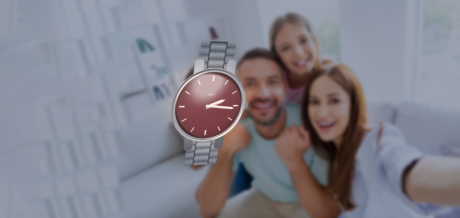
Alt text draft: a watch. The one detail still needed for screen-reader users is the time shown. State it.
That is 2:16
